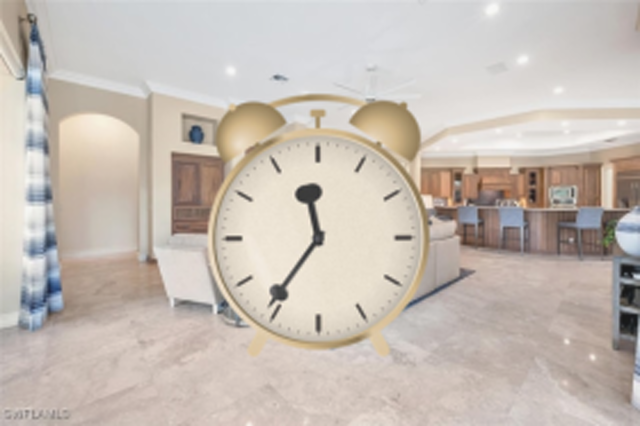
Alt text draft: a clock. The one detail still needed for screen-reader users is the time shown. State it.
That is 11:36
